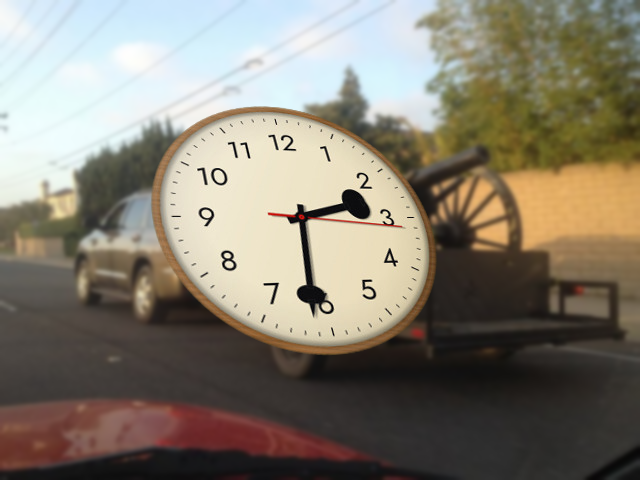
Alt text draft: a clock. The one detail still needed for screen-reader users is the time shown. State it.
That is 2:31:16
